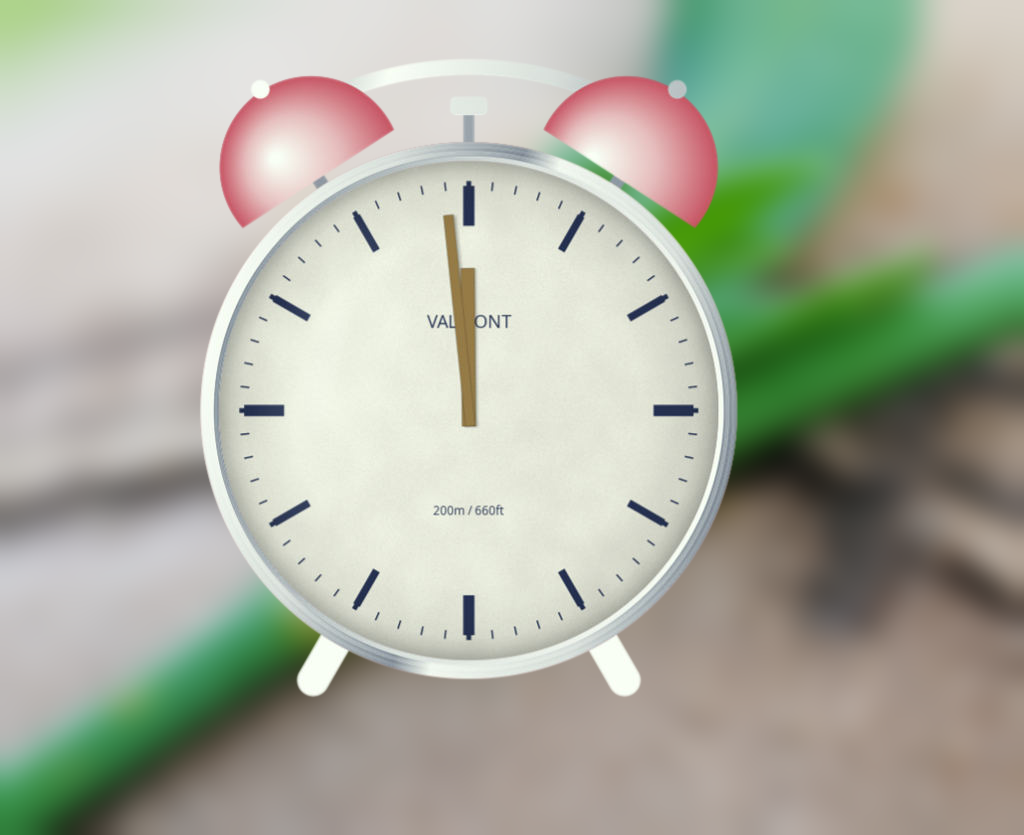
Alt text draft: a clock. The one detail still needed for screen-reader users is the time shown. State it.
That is 11:59
